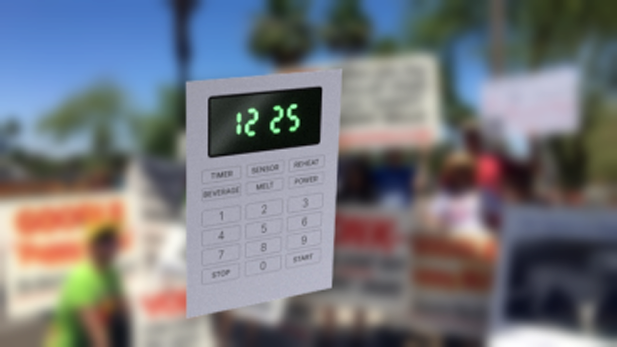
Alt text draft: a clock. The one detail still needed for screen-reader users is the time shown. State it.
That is 12:25
